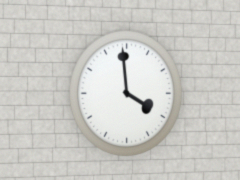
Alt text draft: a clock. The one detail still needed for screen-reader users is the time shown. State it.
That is 3:59
